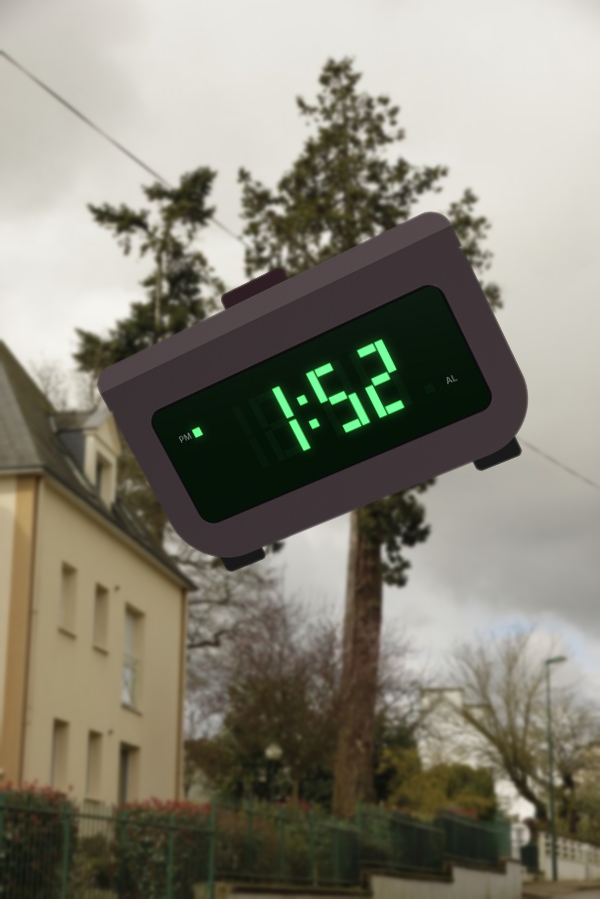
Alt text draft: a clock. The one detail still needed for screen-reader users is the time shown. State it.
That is 1:52
